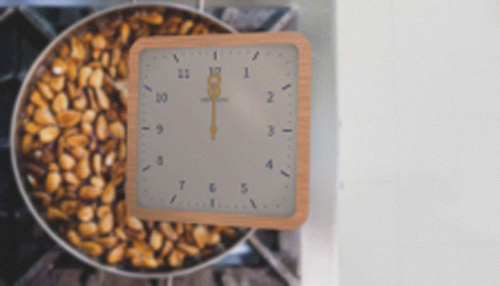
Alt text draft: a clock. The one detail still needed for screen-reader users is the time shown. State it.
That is 12:00
